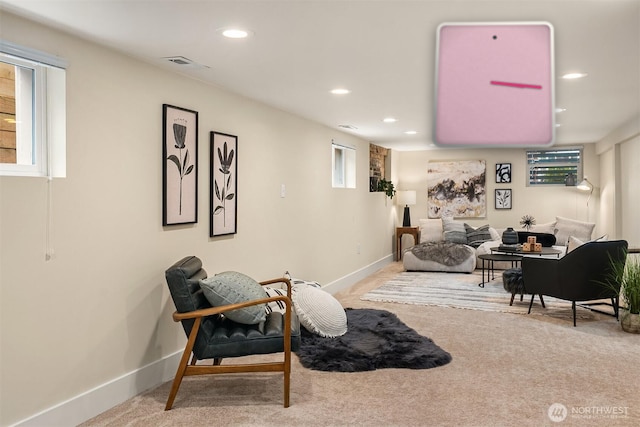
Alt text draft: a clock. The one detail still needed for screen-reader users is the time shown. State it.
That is 3:16
